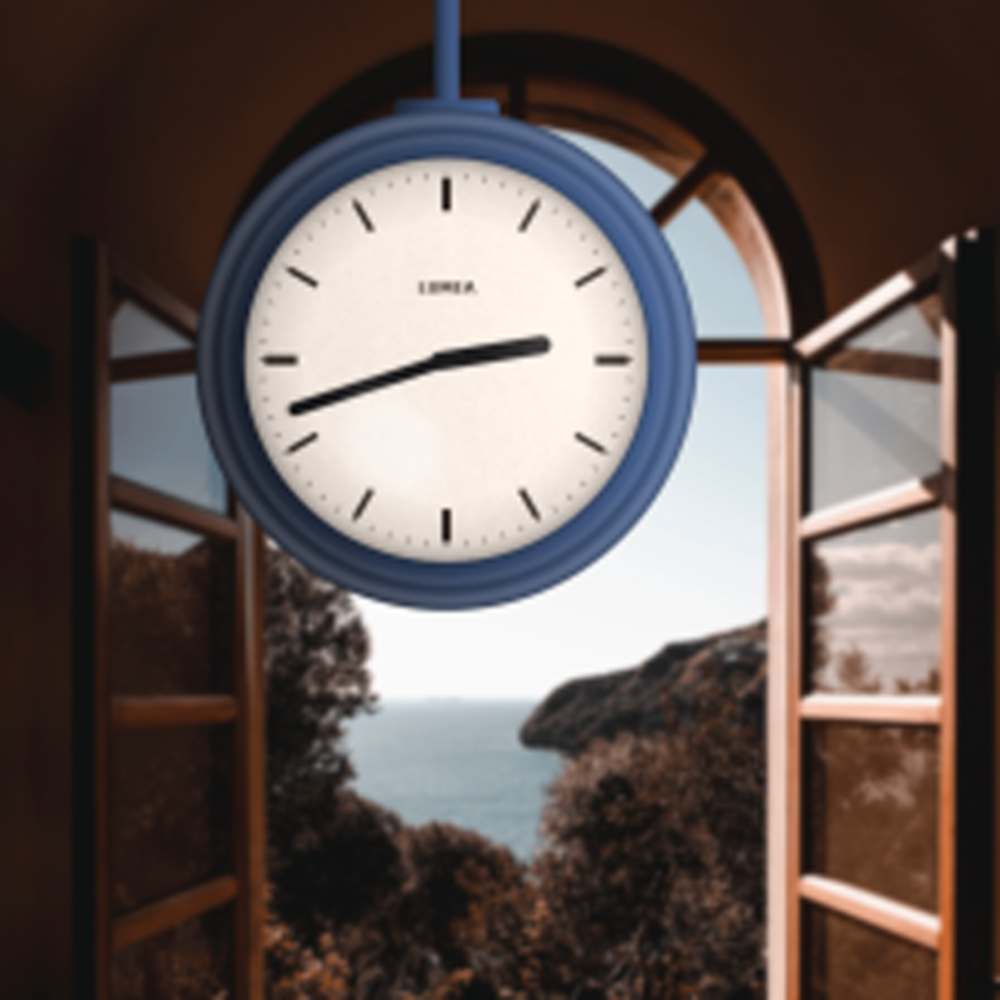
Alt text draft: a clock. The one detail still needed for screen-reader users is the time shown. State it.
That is 2:42
